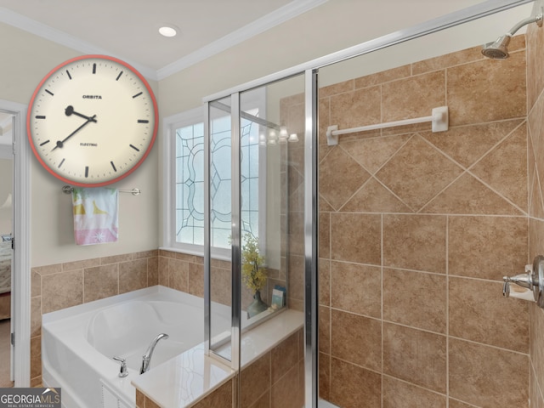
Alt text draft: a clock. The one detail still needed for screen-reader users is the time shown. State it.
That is 9:38
